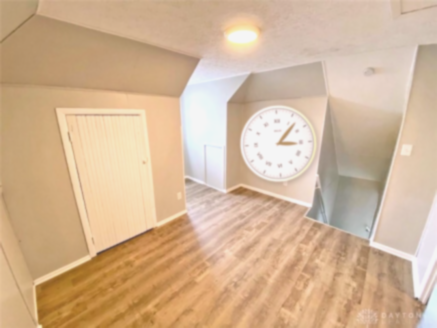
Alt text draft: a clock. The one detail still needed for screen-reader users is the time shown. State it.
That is 3:07
